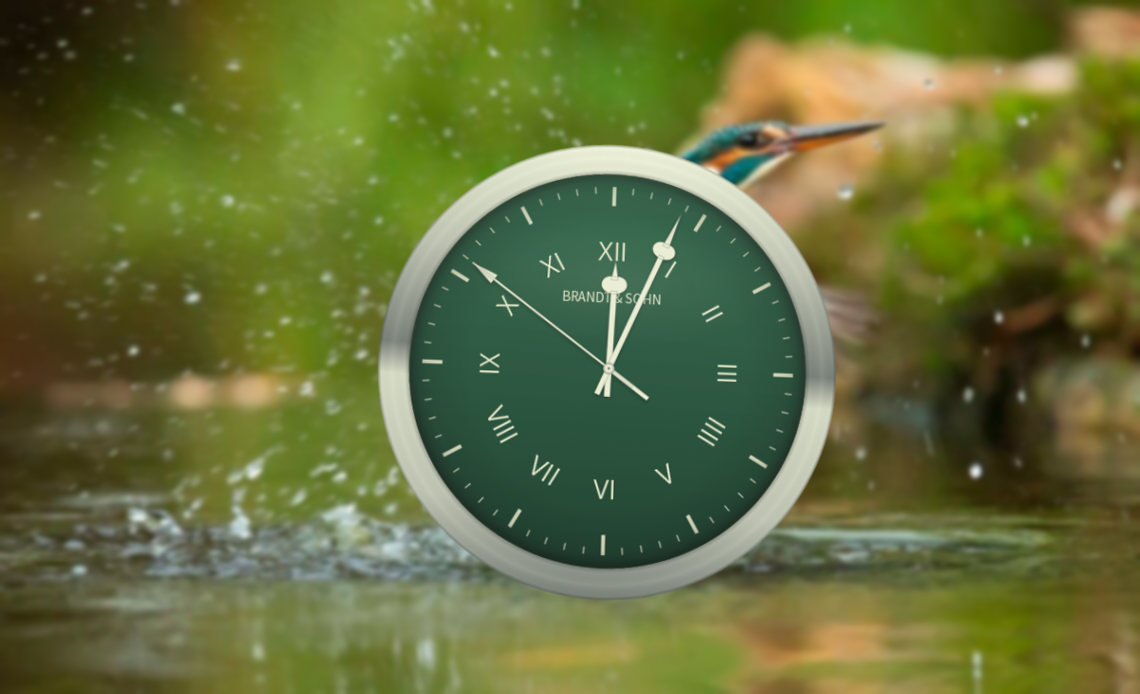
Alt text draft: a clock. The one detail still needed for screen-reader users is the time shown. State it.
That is 12:03:51
